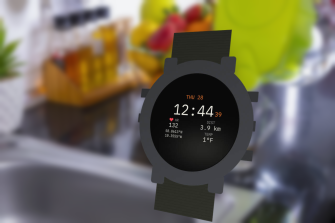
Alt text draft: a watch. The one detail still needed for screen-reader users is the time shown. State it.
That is 12:44
